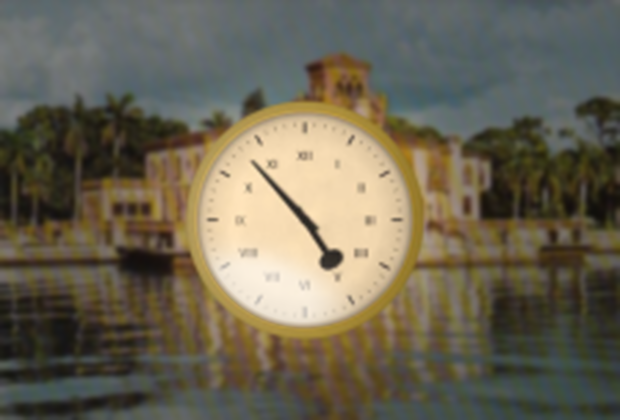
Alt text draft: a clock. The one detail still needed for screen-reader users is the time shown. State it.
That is 4:53
